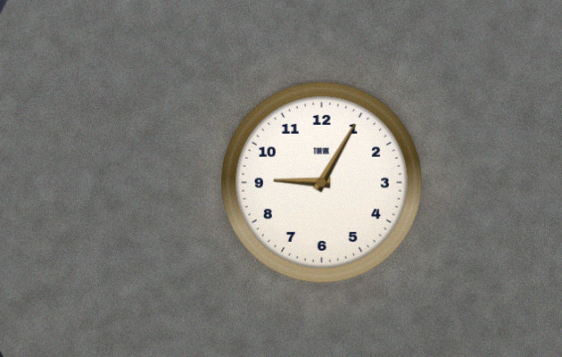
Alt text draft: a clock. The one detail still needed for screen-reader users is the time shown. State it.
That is 9:05
